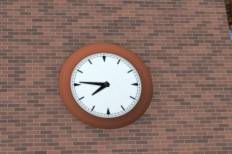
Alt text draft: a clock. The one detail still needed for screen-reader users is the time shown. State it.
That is 7:46
